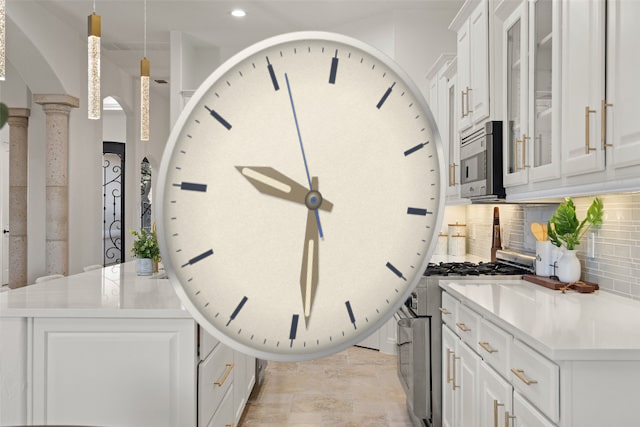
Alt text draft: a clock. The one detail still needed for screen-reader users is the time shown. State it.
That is 9:28:56
